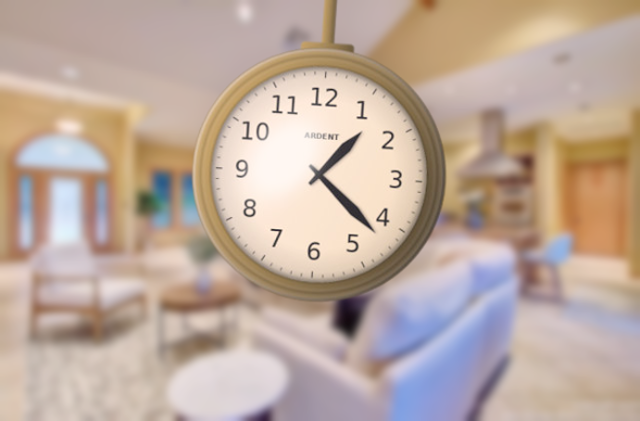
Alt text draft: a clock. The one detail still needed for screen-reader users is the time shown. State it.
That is 1:22
